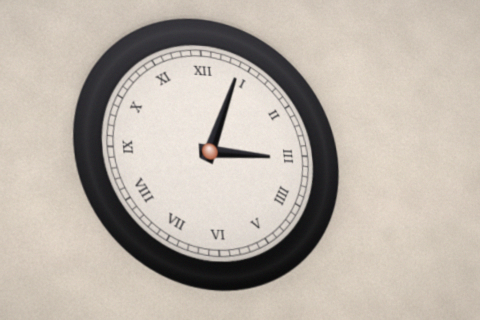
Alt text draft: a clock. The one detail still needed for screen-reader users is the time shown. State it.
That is 3:04
